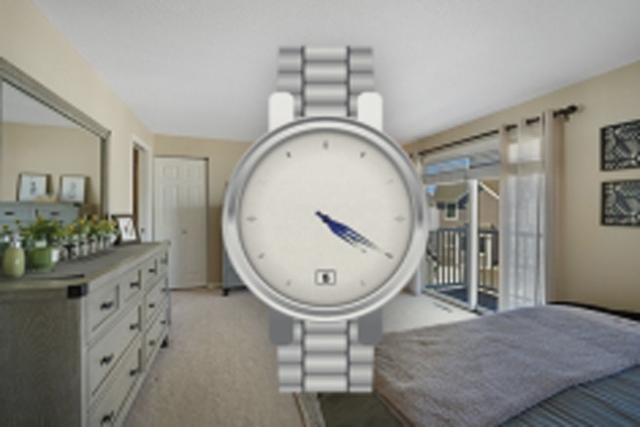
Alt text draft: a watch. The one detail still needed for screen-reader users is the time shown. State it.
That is 4:20
